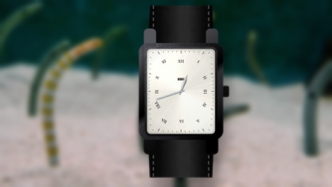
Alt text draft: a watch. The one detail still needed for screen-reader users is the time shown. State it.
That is 12:42
